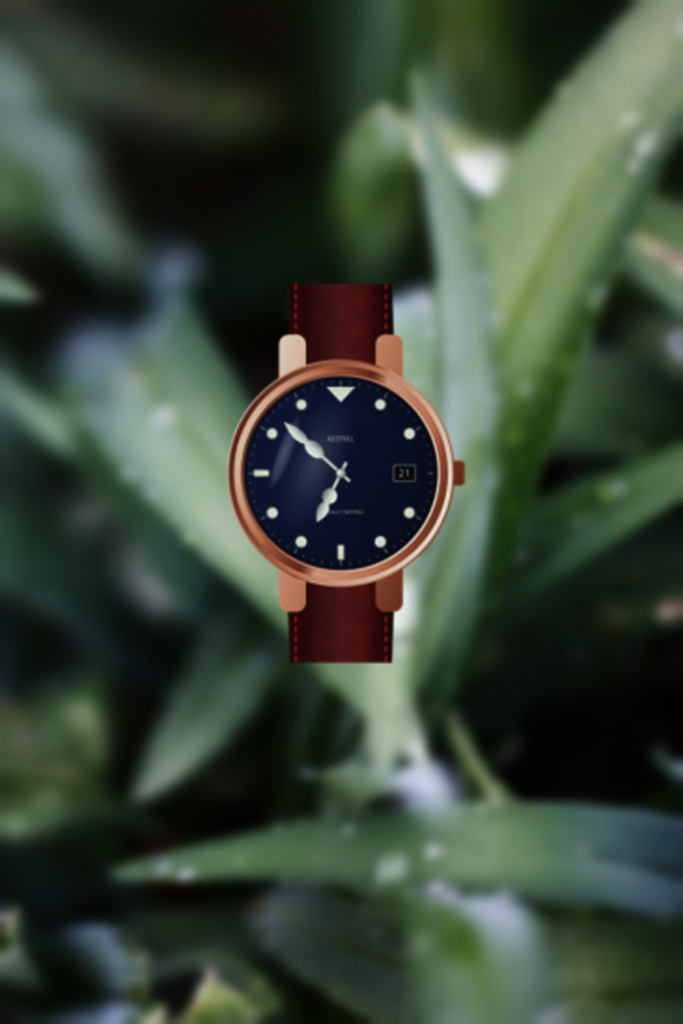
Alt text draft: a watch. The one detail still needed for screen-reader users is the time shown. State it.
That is 6:52
